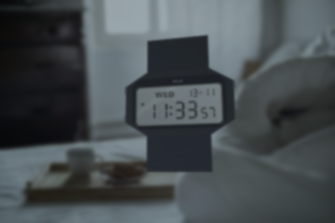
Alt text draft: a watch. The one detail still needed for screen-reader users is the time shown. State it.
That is 11:33:57
